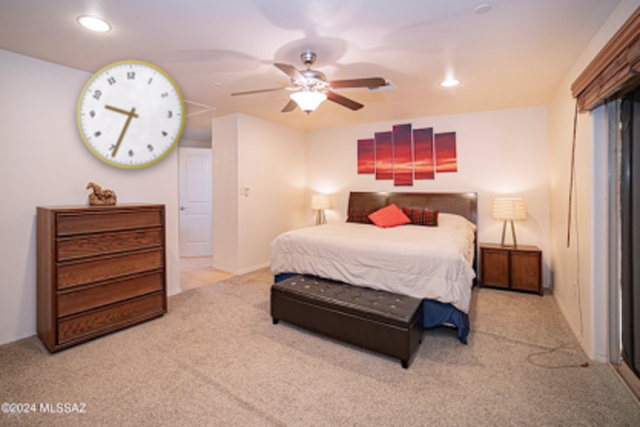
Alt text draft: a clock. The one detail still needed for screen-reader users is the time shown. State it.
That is 9:34
